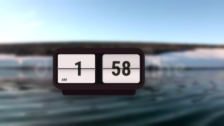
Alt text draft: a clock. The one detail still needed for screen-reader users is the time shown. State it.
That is 1:58
